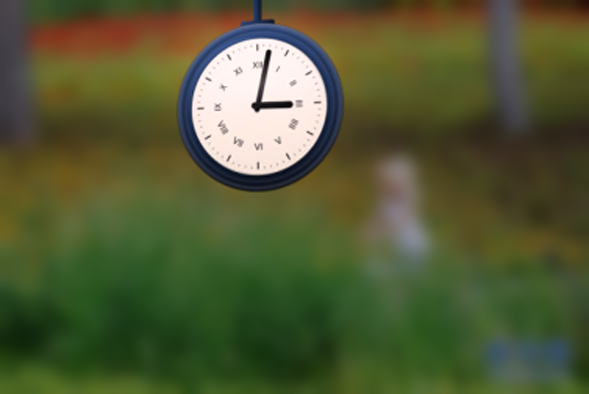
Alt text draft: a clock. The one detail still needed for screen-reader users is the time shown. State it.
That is 3:02
